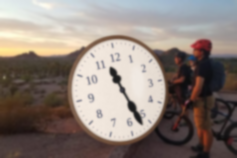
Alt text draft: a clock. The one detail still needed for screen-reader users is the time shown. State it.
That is 11:27
